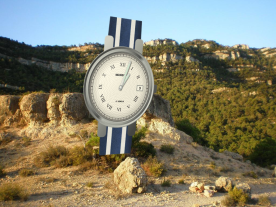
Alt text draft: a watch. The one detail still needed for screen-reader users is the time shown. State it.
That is 1:03
